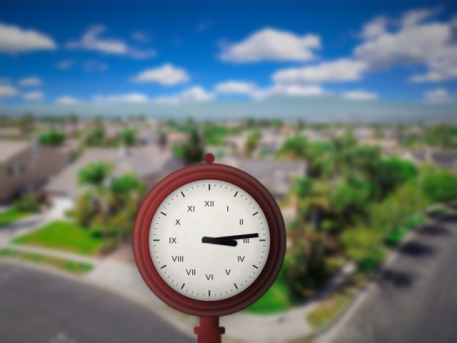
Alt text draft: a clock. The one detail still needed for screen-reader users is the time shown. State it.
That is 3:14
